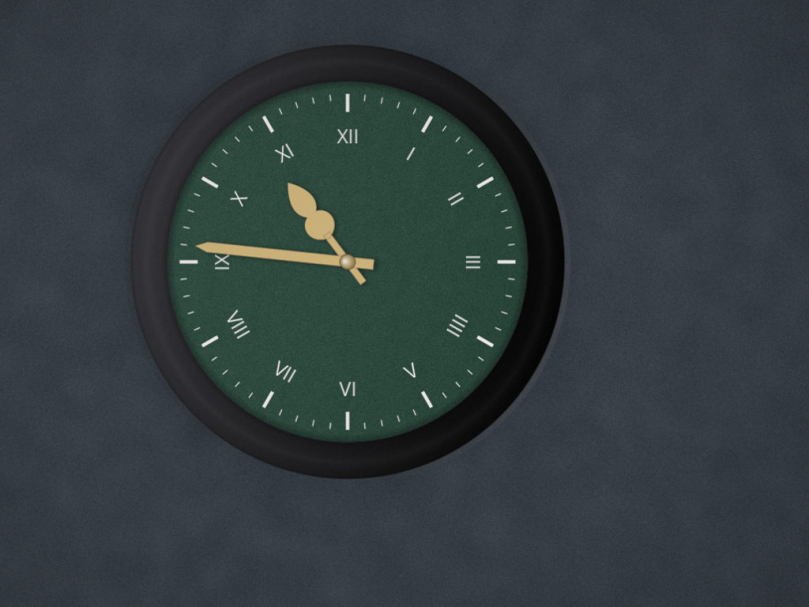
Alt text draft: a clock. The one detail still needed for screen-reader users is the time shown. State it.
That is 10:46
